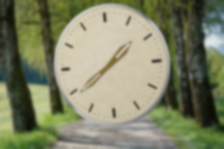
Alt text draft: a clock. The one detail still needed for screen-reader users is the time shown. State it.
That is 1:39
